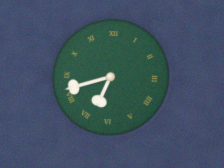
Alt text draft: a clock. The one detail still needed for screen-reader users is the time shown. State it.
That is 6:42
